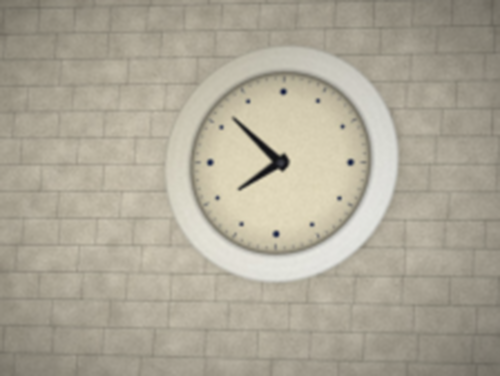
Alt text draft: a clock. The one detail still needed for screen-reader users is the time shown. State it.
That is 7:52
